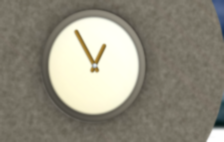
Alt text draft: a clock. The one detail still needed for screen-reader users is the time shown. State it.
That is 12:55
